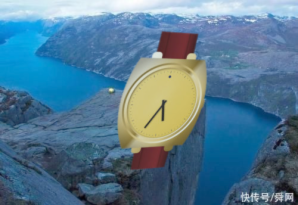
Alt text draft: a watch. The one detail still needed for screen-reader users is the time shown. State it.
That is 5:35
